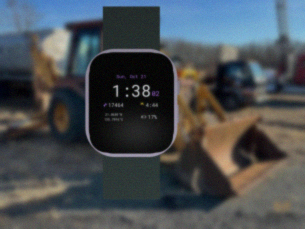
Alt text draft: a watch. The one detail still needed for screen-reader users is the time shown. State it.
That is 1:38
